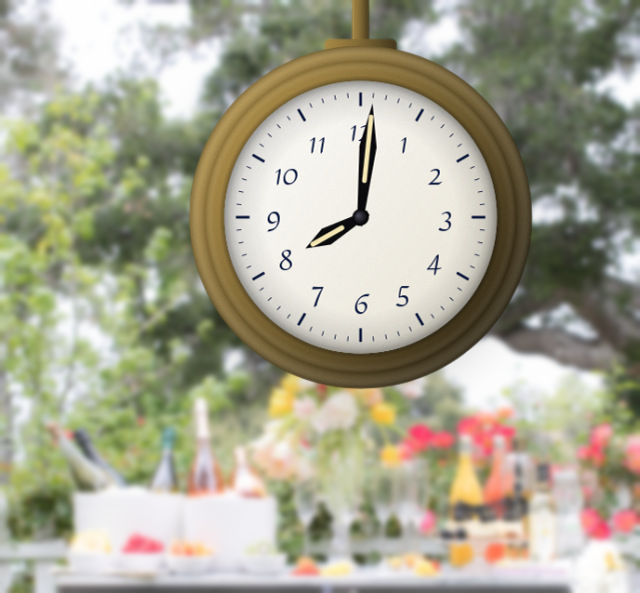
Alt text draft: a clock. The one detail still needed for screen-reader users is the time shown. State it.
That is 8:01
